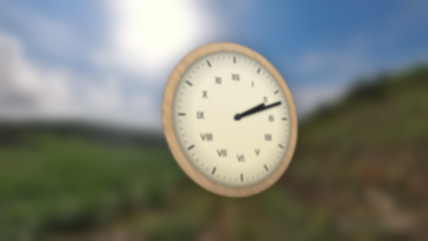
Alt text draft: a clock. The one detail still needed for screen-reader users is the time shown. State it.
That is 2:12
